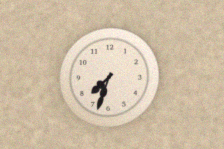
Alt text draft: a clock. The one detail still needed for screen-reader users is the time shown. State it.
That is 7:33
